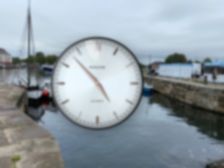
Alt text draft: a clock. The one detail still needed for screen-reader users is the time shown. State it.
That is 4:53
